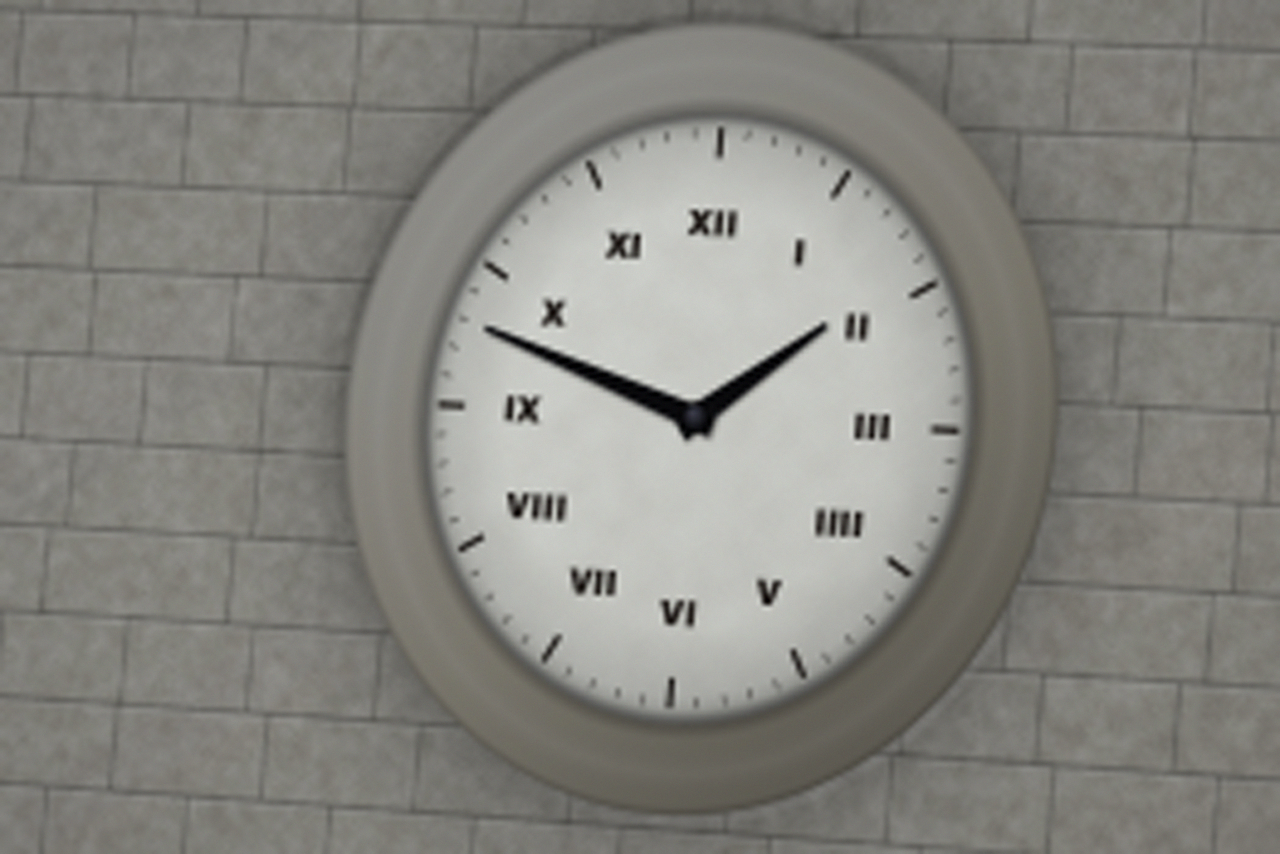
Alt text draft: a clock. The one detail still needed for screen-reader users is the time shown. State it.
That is 1:48
